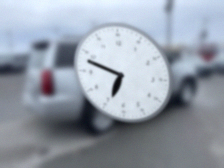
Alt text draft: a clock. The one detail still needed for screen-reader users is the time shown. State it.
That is 6:48
